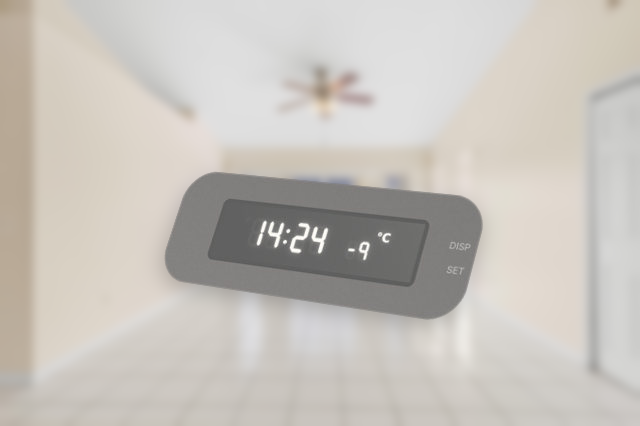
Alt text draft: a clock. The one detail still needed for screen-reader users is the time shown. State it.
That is 14:24
